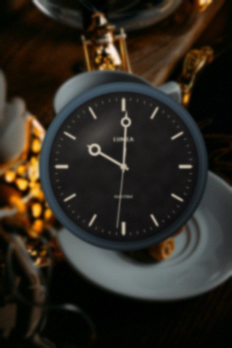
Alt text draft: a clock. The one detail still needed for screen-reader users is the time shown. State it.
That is 10:00:31
